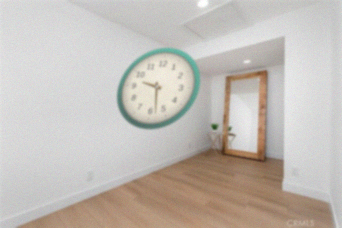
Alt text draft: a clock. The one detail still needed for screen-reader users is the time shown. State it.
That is 9:28
